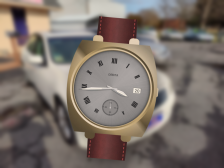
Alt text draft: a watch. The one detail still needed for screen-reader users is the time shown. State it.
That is 3:44
